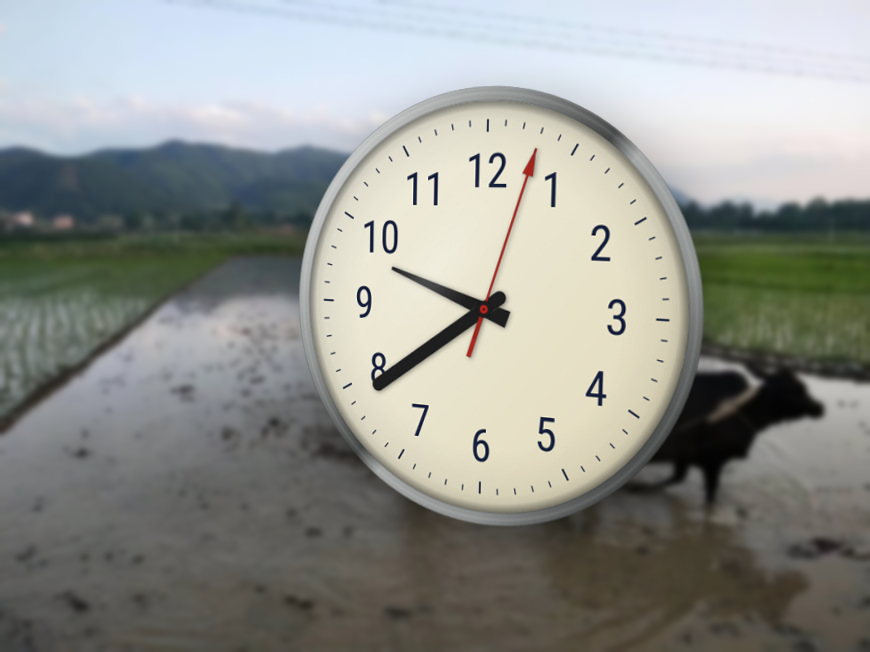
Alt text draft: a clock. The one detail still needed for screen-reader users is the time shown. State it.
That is 9:39:03
